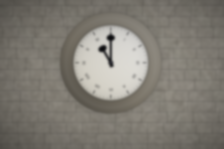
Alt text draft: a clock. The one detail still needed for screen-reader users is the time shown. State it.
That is 11:00
